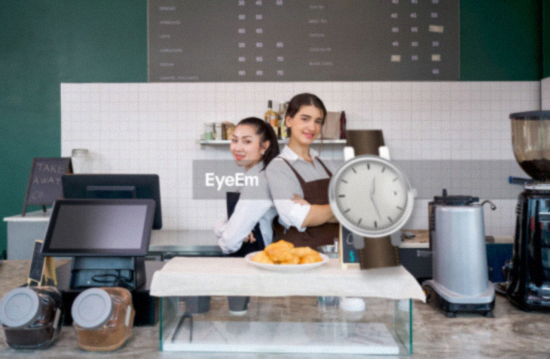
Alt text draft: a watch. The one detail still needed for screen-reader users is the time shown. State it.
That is 12:28
